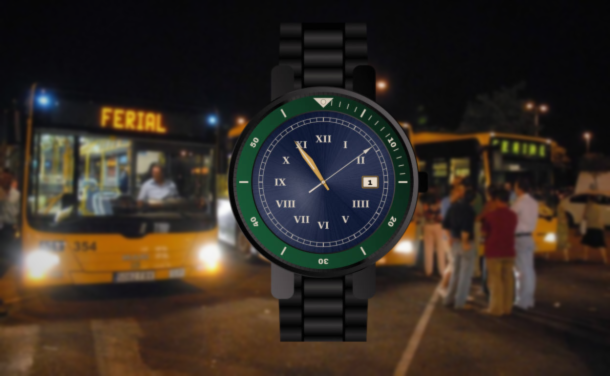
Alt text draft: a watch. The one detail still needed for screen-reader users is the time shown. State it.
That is 10:54:09
